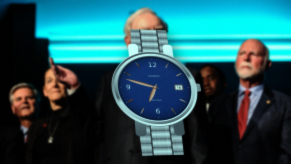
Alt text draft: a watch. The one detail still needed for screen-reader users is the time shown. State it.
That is 6:48
